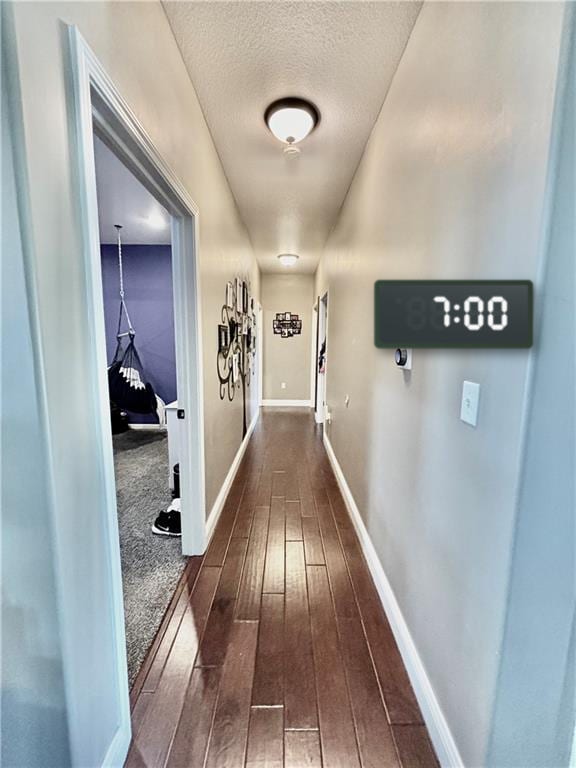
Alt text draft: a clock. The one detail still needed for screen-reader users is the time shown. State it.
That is 7:00
